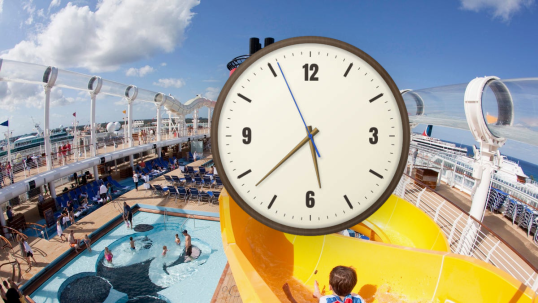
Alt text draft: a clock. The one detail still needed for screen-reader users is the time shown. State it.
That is 5:37:56
